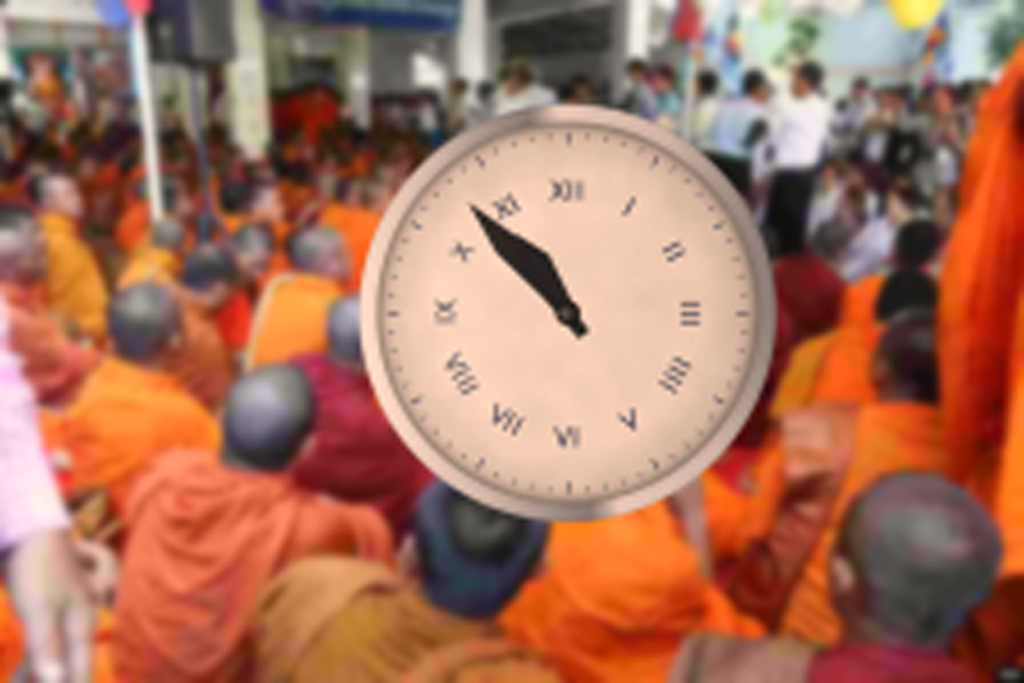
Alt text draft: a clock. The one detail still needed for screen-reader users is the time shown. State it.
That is 10:53
